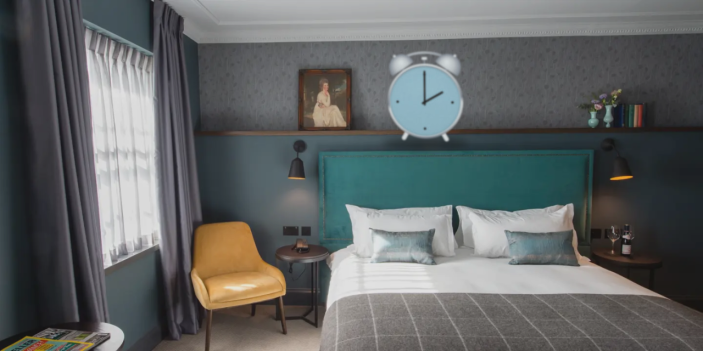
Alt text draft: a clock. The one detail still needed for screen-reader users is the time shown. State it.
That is 2:00
